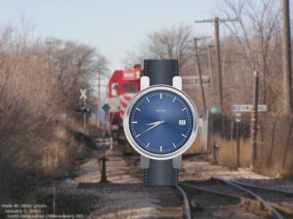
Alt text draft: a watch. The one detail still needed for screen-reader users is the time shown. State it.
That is 8:40
